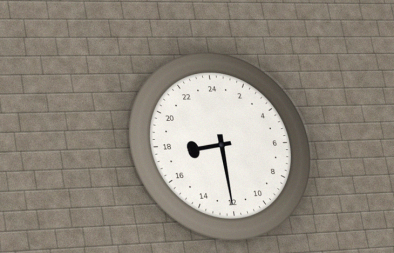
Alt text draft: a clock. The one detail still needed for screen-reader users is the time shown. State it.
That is 17:30
